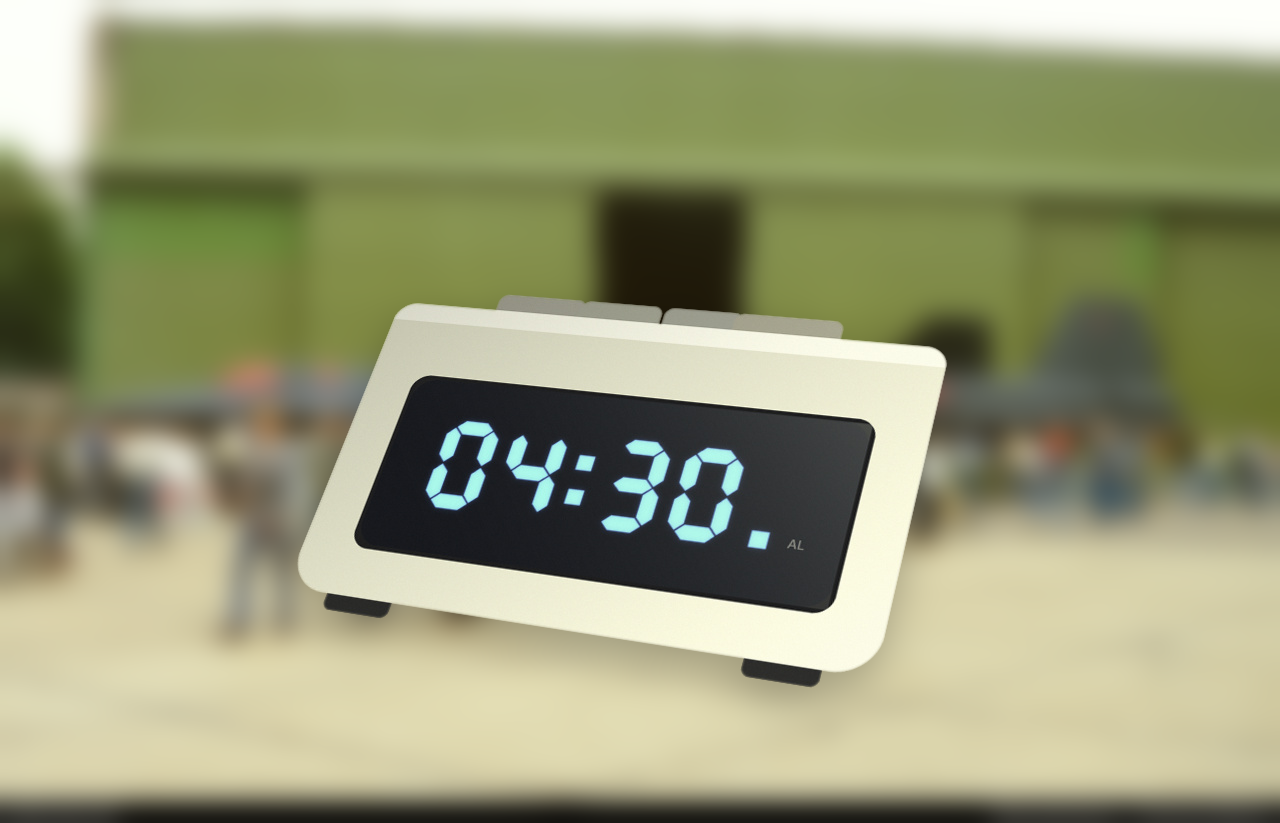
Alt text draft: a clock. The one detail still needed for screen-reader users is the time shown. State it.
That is 4:30
